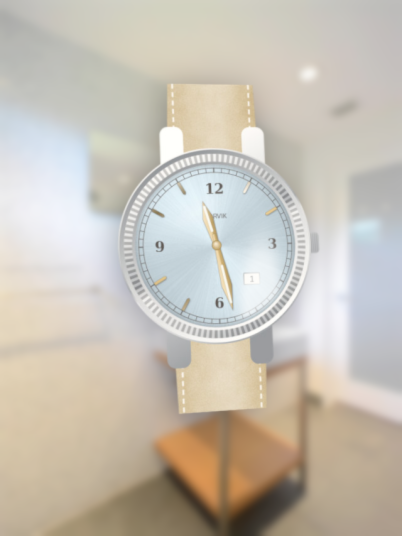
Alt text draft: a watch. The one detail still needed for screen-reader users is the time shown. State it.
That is 11:28
